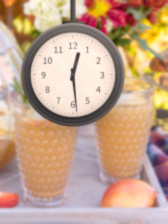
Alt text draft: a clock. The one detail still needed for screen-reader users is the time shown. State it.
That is 12:29
